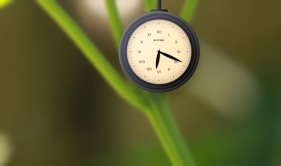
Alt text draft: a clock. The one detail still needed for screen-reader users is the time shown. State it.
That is 6:19
